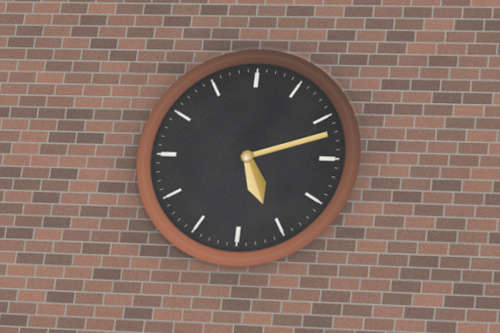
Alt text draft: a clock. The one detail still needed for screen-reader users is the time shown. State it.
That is 5:12
